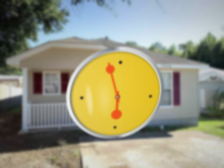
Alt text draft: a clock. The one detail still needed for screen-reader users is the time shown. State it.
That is 5:57
